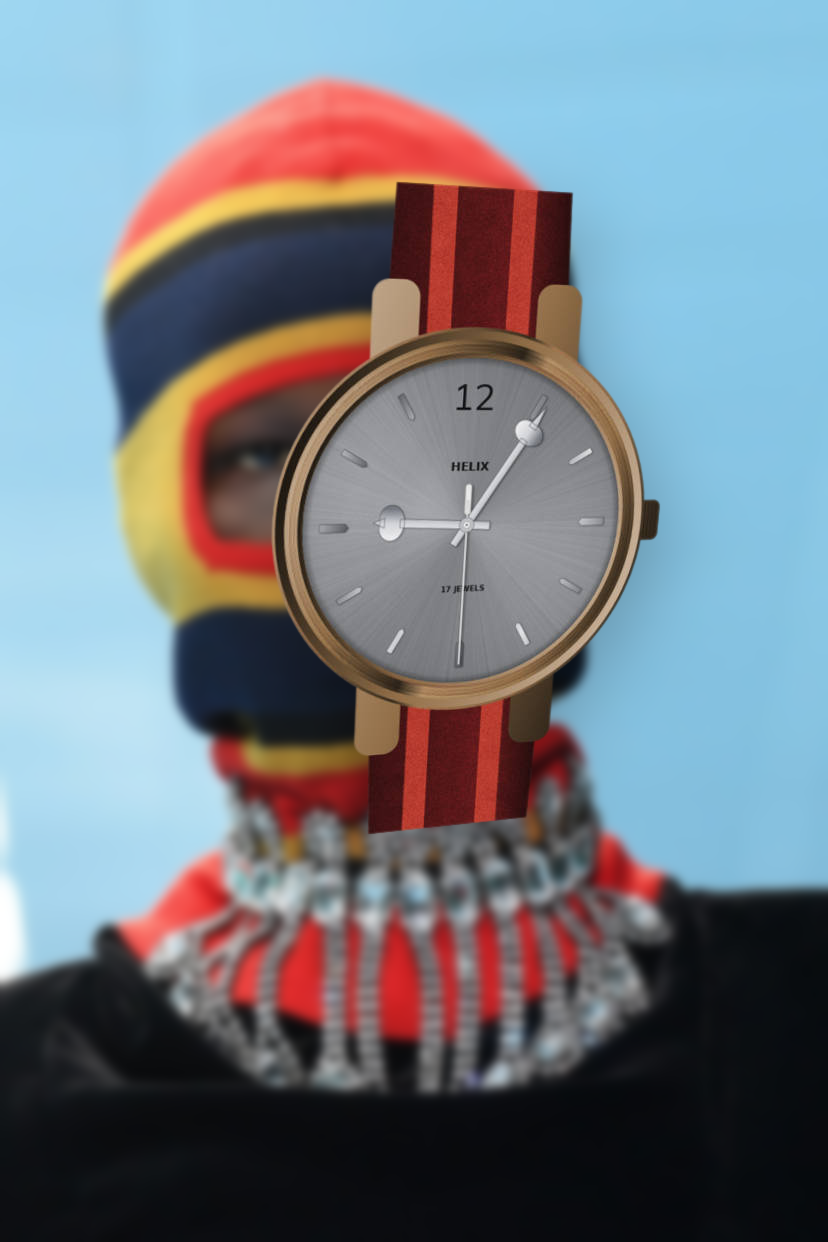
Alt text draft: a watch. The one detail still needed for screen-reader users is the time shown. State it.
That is 9:05:30
